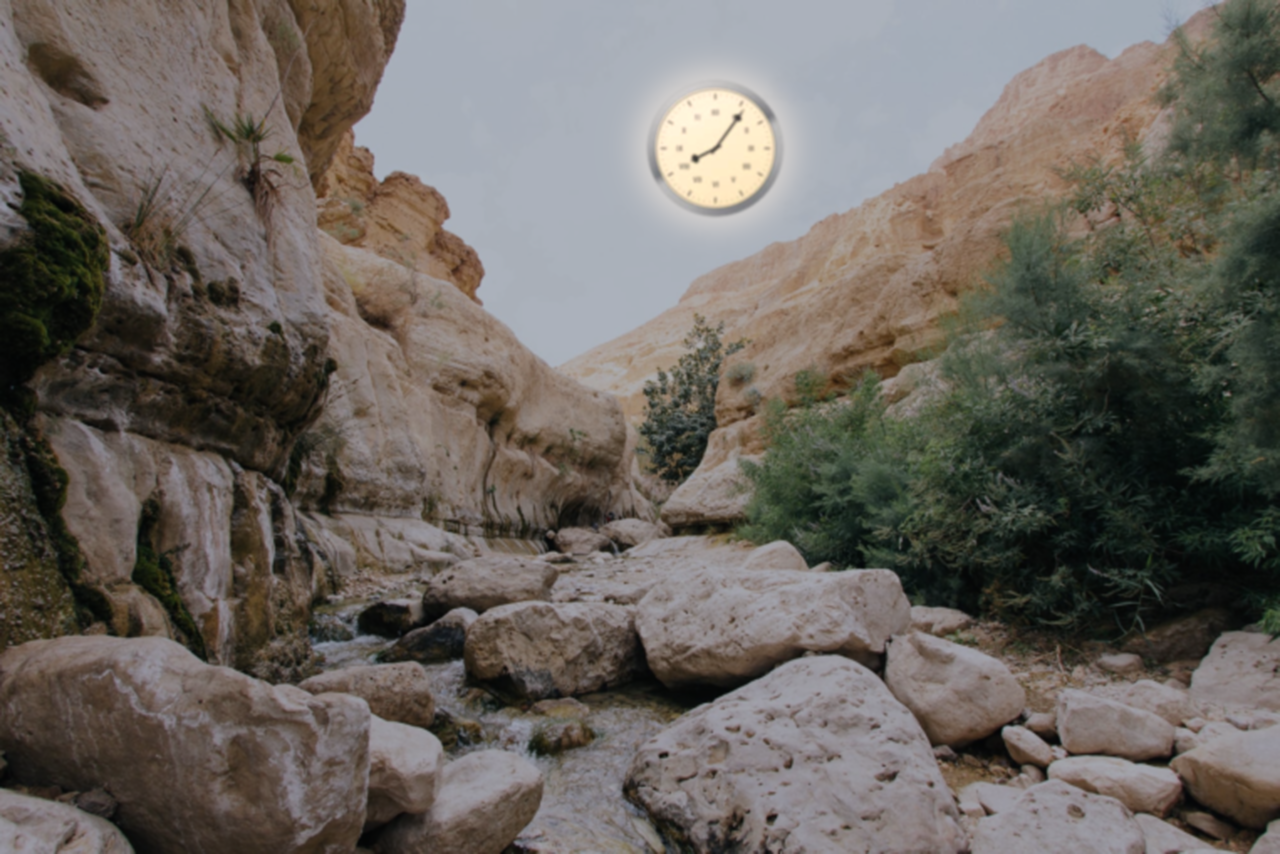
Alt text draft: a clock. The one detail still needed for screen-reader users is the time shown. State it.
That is 8:06
